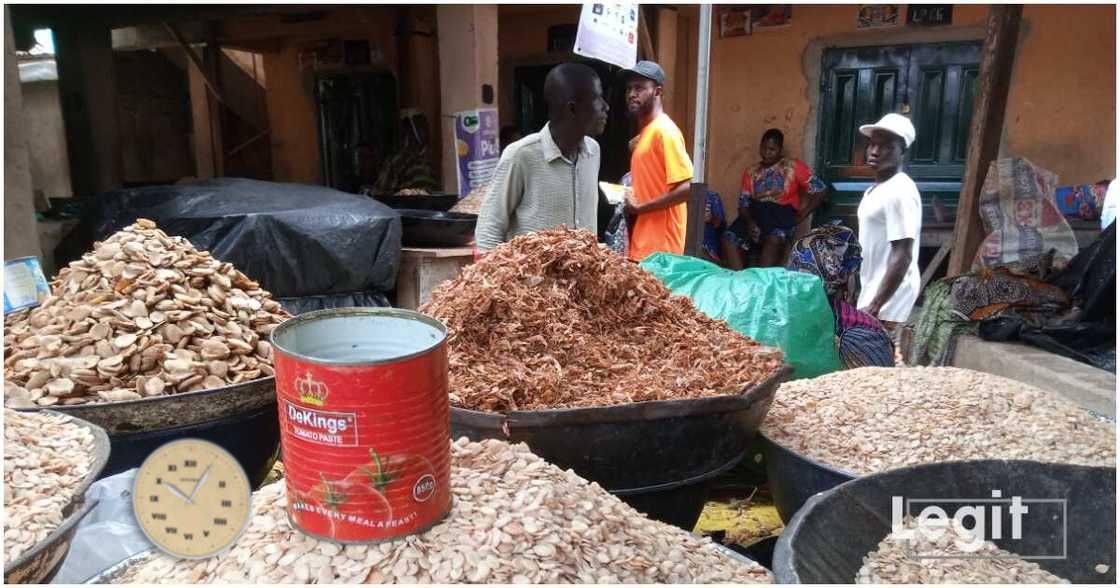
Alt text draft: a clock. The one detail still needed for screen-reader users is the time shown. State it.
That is 10:05
